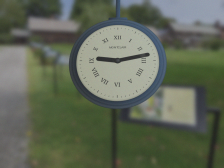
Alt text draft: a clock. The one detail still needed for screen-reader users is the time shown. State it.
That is 9:13
